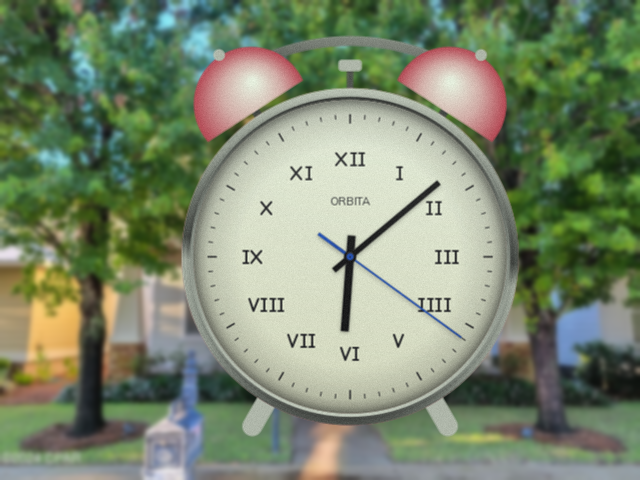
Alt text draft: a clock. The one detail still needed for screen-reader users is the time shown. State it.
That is 6:08:21
